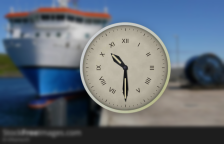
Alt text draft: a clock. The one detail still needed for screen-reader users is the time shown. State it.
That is 10:30
